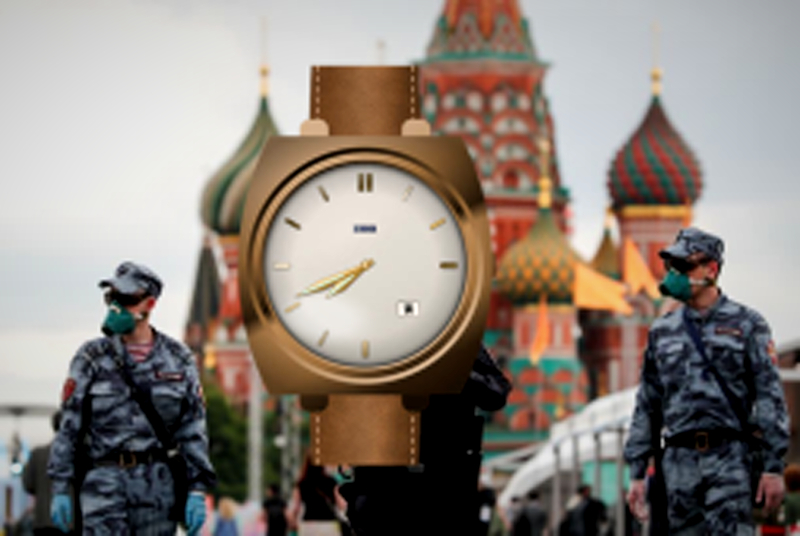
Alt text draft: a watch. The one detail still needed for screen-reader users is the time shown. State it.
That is 7:41
